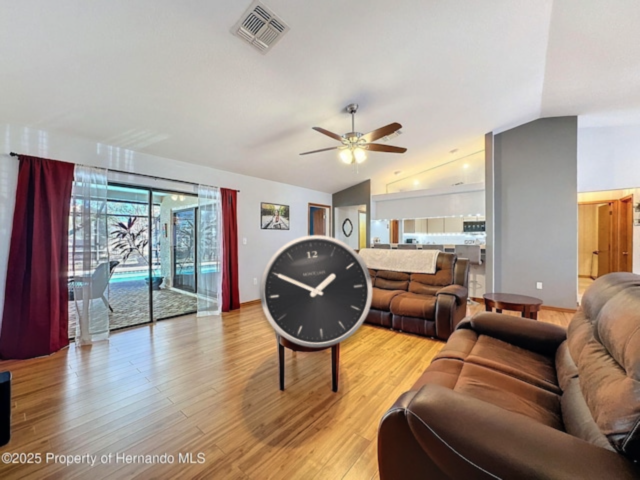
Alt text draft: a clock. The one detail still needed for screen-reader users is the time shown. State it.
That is 1:50
